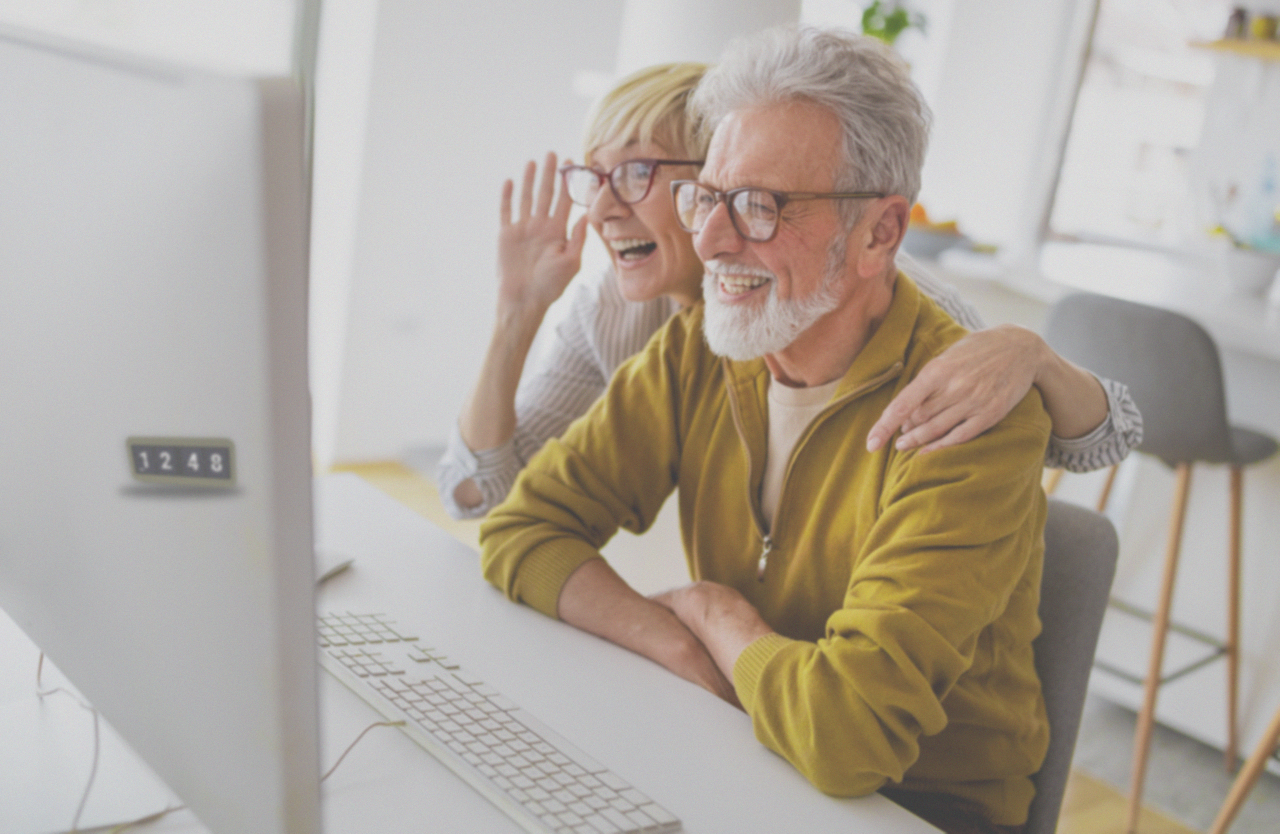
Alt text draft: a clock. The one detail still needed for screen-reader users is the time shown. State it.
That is 12:48
